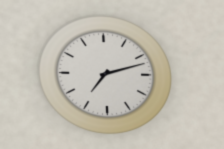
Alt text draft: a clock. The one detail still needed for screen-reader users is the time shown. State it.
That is 7:12
